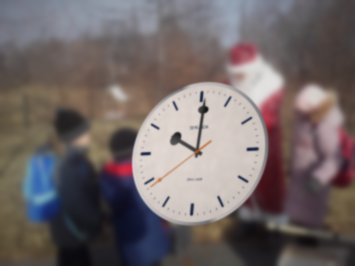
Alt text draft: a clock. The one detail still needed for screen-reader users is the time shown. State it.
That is 10:00:39
